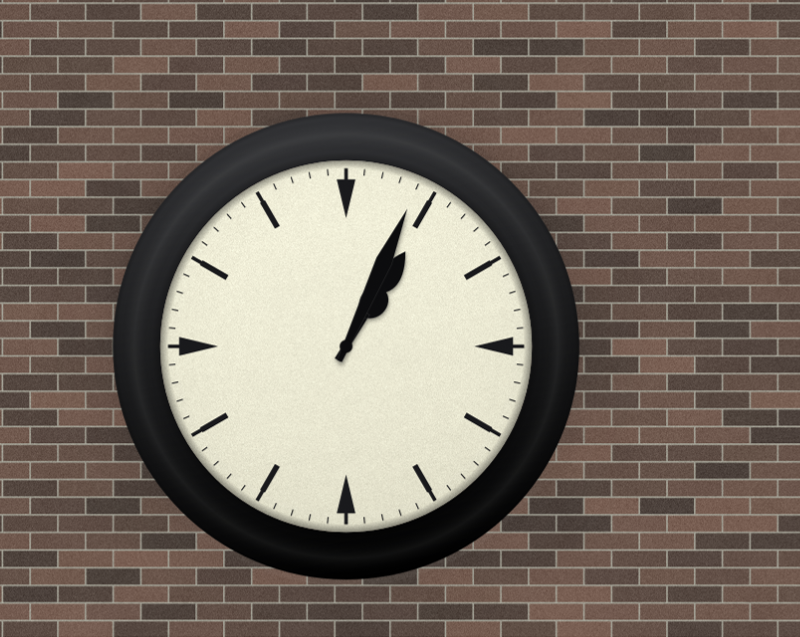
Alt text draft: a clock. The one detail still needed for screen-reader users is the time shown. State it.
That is 1:04
